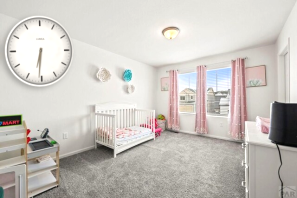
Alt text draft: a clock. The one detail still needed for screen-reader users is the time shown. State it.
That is 6:31
